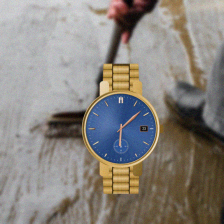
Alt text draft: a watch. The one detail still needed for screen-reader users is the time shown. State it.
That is 6:08
